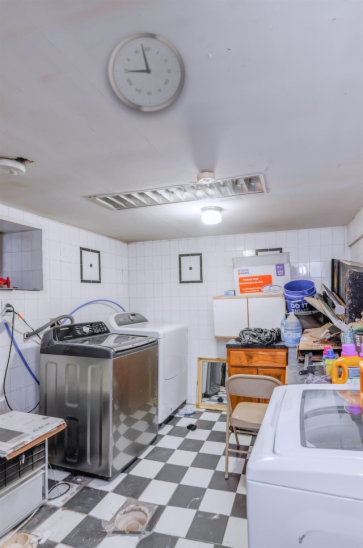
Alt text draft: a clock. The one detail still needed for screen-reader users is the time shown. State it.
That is 8:58
